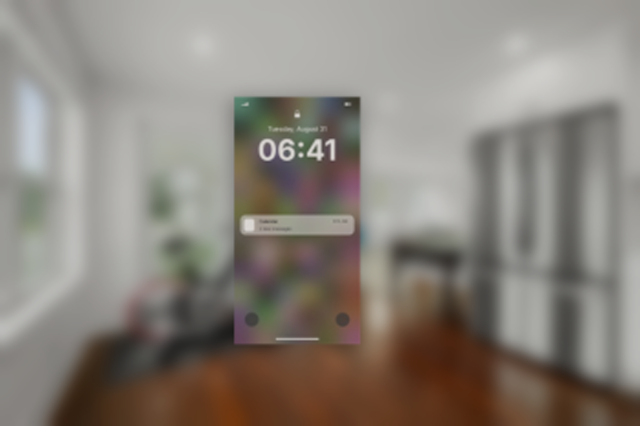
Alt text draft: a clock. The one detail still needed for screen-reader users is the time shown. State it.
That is 6:41
